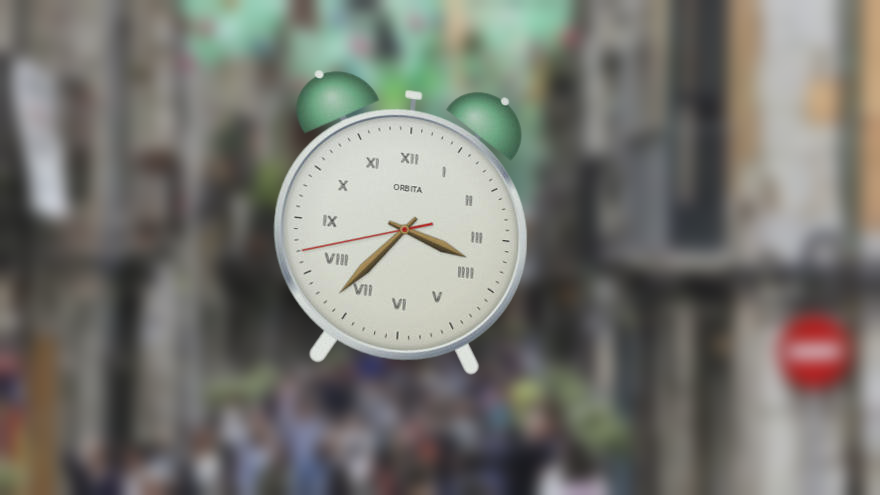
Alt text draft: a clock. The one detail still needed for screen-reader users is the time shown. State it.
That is 3:36:42
